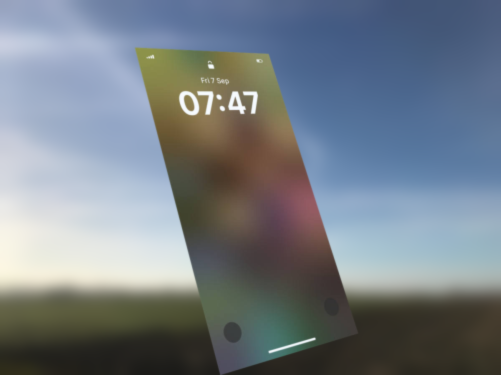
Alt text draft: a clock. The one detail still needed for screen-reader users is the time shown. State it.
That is 7:47
